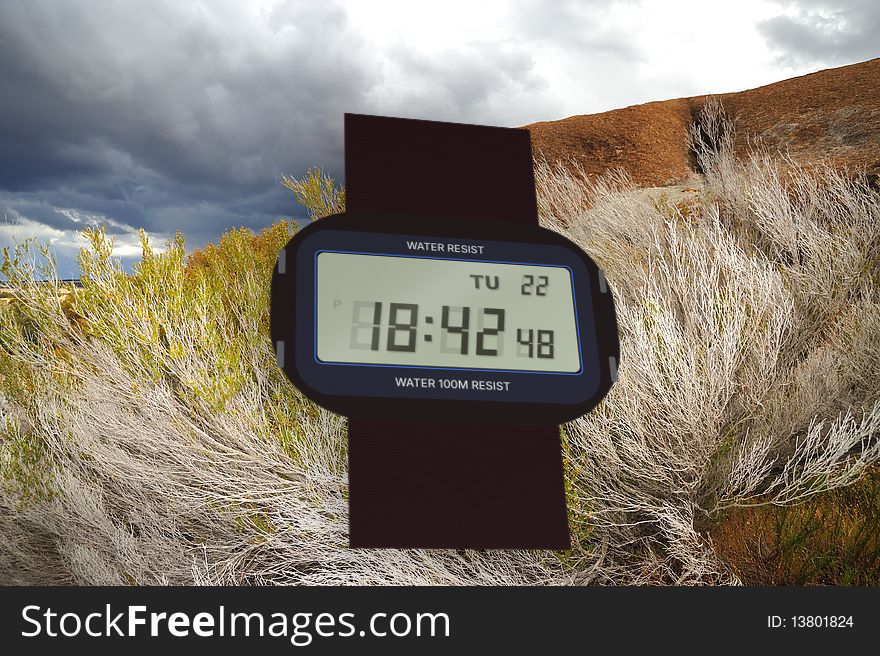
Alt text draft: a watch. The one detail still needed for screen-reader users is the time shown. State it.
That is 18:42:48
